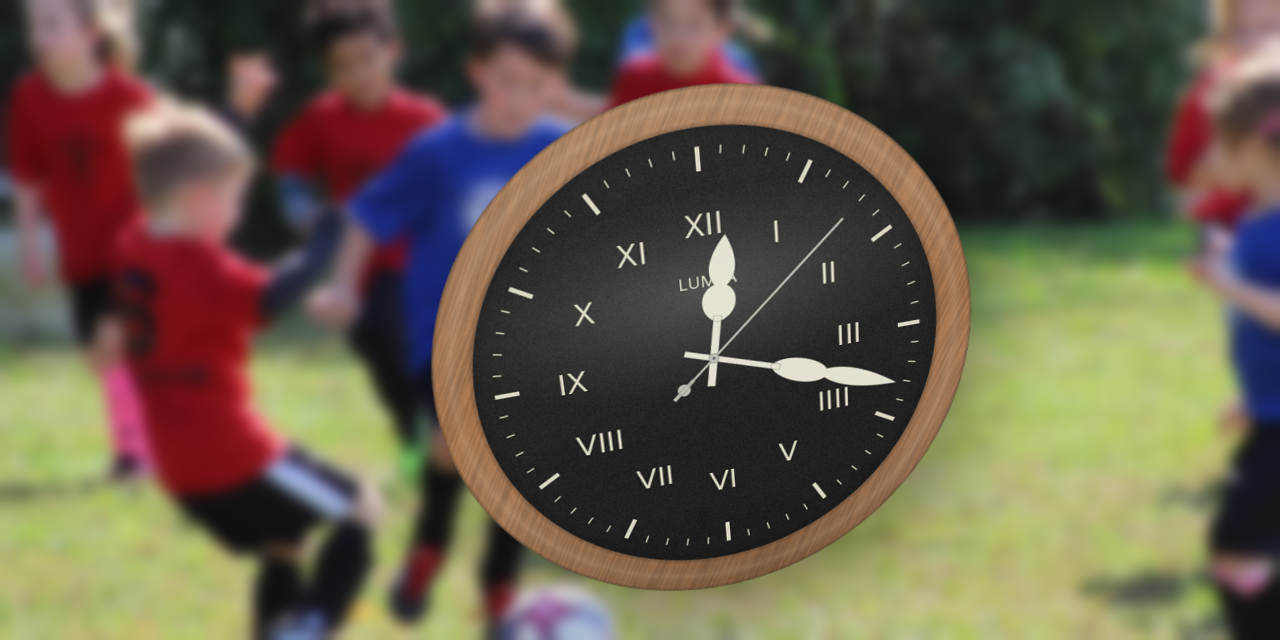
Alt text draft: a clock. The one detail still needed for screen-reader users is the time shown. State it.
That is 12:18:08
